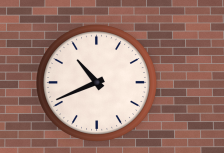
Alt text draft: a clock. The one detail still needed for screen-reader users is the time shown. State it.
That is 10:41
